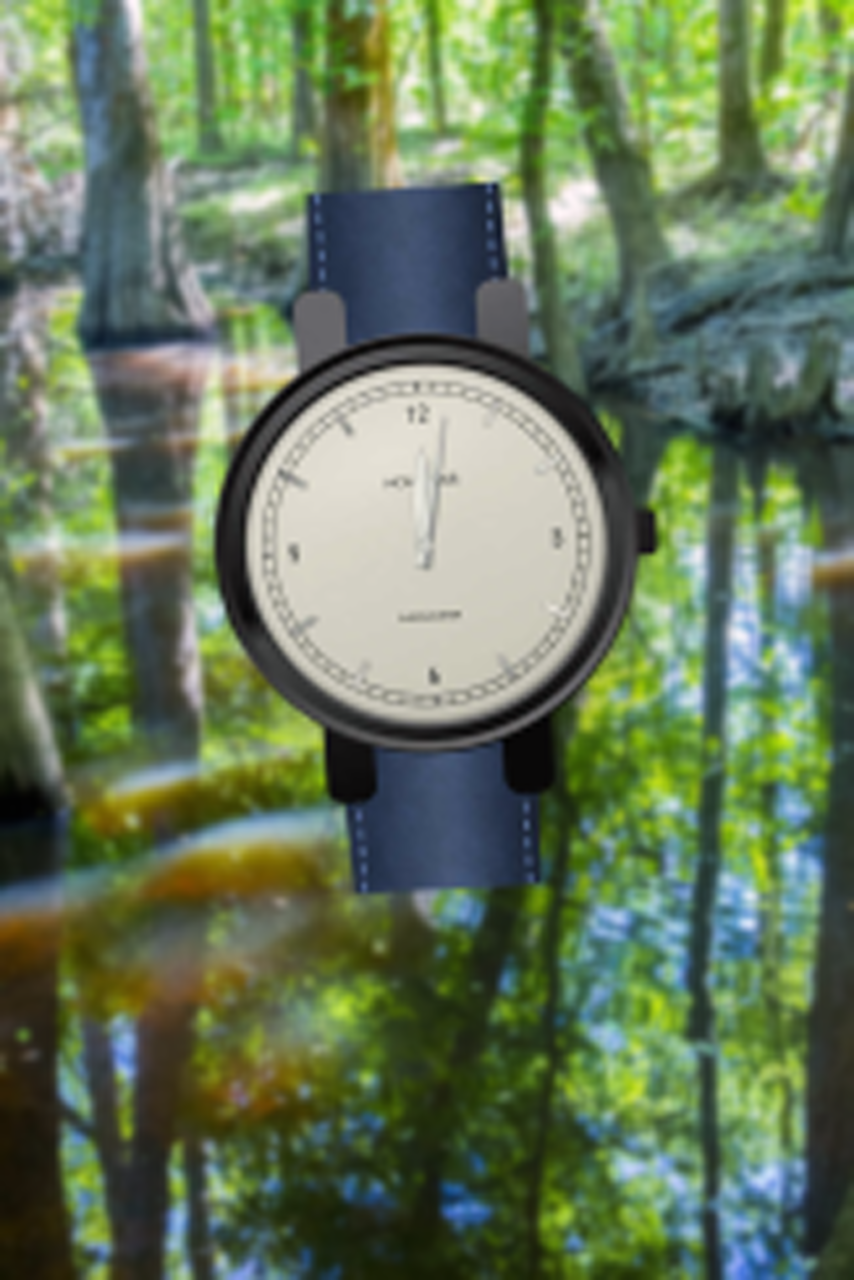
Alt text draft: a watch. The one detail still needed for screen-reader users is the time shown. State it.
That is 12:02
